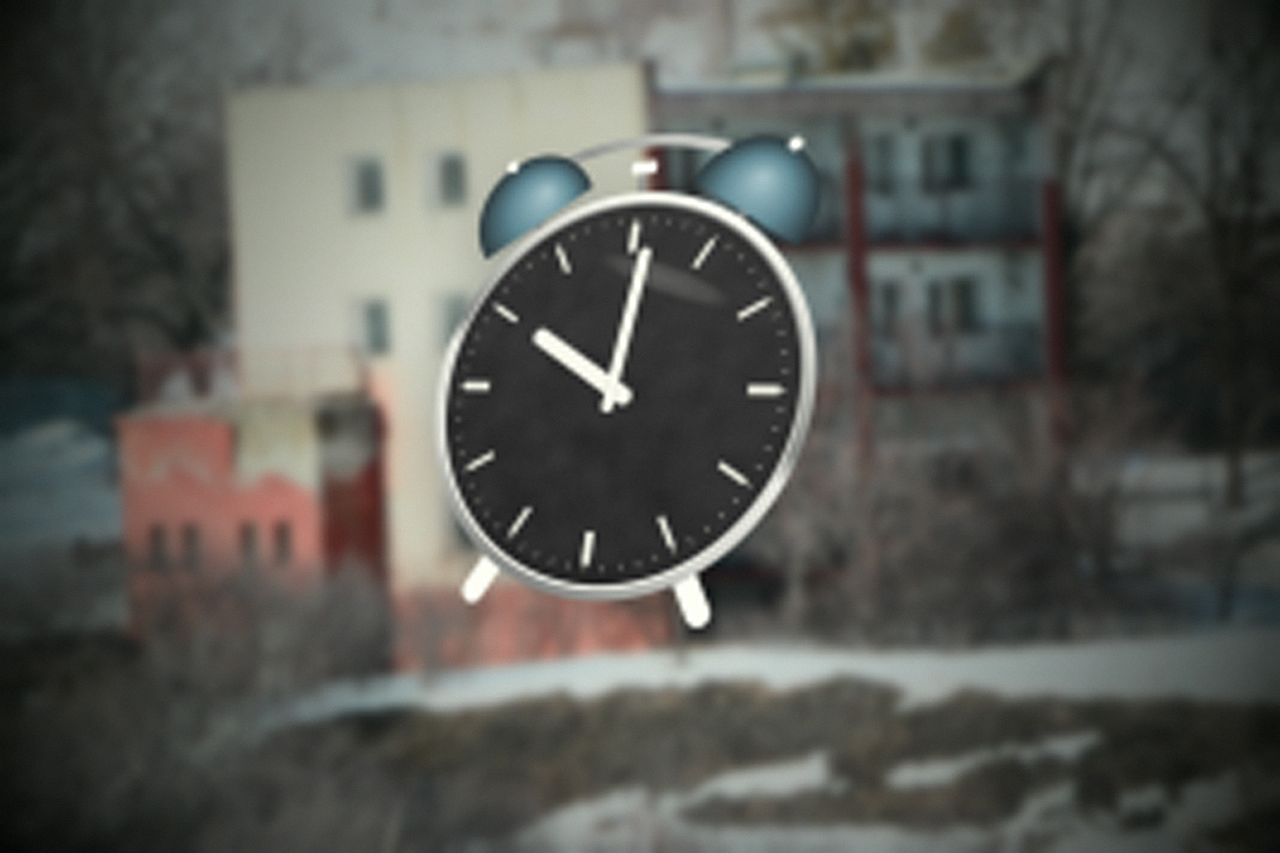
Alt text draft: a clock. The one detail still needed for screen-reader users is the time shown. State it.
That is 10:01
